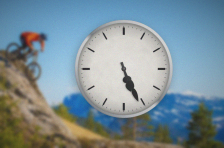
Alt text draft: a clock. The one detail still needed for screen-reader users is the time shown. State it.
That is 5:26
